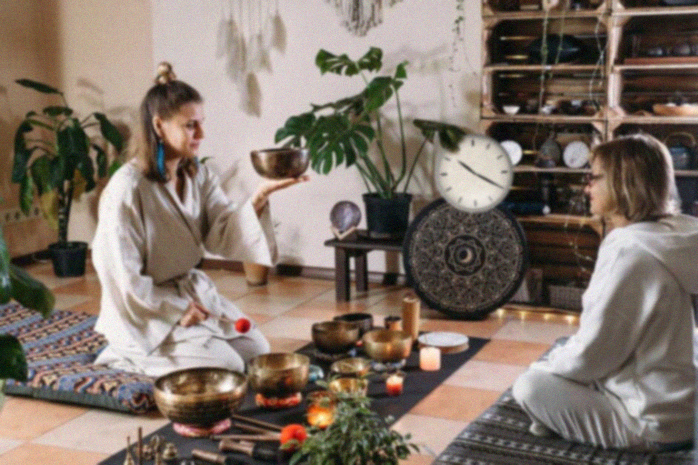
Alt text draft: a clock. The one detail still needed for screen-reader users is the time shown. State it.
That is 10:20
